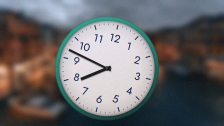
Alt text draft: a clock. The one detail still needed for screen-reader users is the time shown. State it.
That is 7:47
